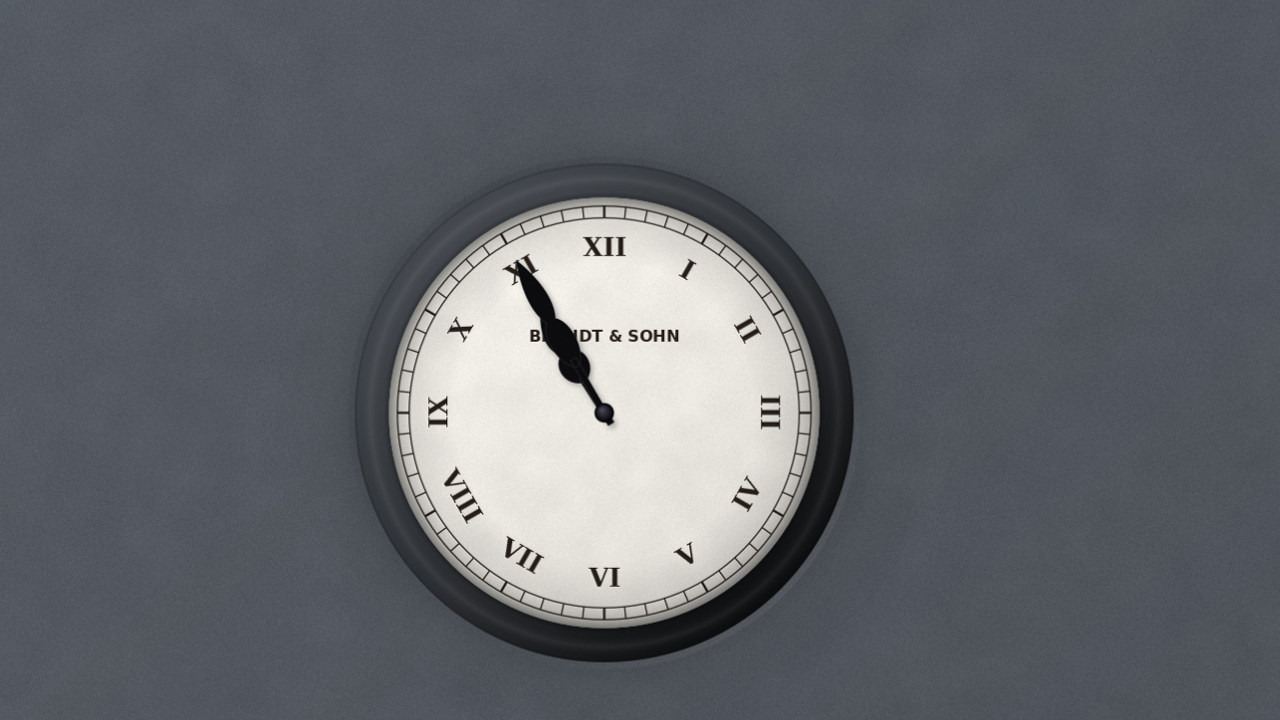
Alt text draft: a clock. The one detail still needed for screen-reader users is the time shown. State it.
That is 10:55
